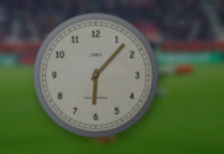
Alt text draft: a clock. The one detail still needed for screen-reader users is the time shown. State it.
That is 6:07
